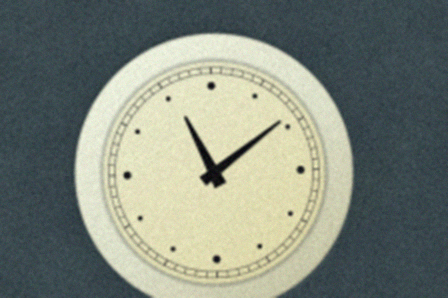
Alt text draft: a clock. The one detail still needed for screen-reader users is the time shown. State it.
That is 11:09
